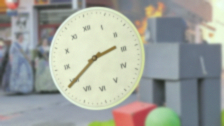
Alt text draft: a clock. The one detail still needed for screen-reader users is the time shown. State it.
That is 2:40
